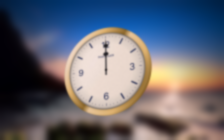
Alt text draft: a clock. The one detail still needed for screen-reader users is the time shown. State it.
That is 12:00
